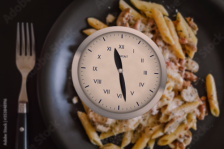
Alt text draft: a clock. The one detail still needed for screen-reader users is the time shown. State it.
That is 11:28
